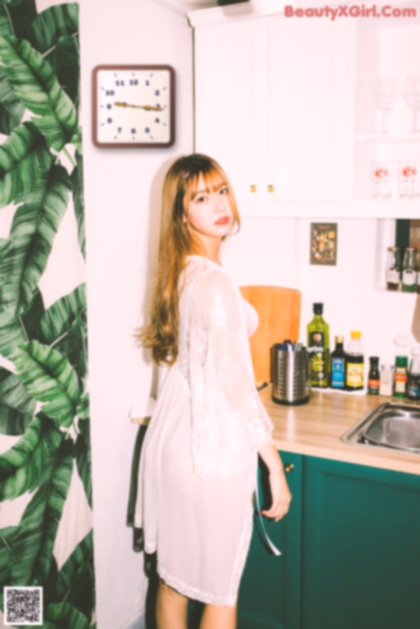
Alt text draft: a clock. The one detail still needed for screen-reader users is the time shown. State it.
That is 9:16
